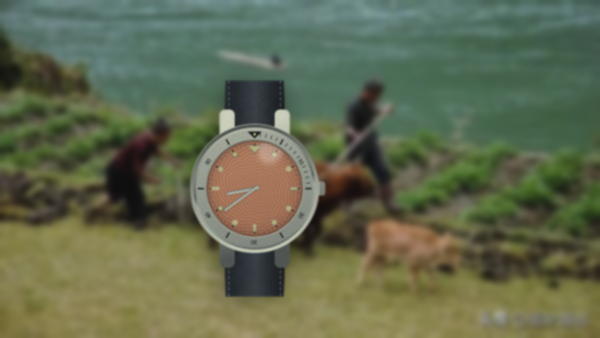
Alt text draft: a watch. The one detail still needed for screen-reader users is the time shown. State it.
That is 8:39
